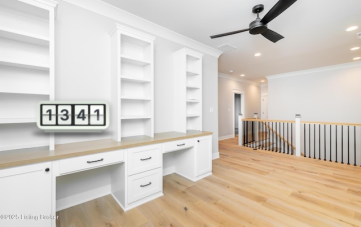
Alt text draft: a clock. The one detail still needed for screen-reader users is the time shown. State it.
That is 13:41
